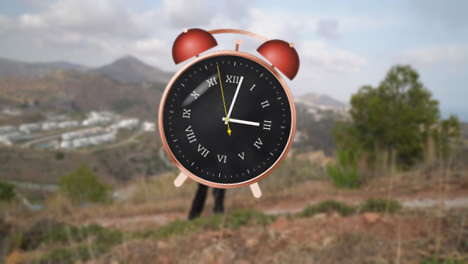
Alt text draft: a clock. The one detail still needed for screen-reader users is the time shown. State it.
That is 3:01:57
